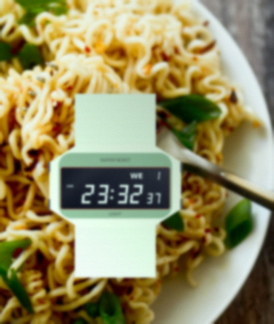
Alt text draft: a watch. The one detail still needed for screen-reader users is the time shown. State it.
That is 23:32
